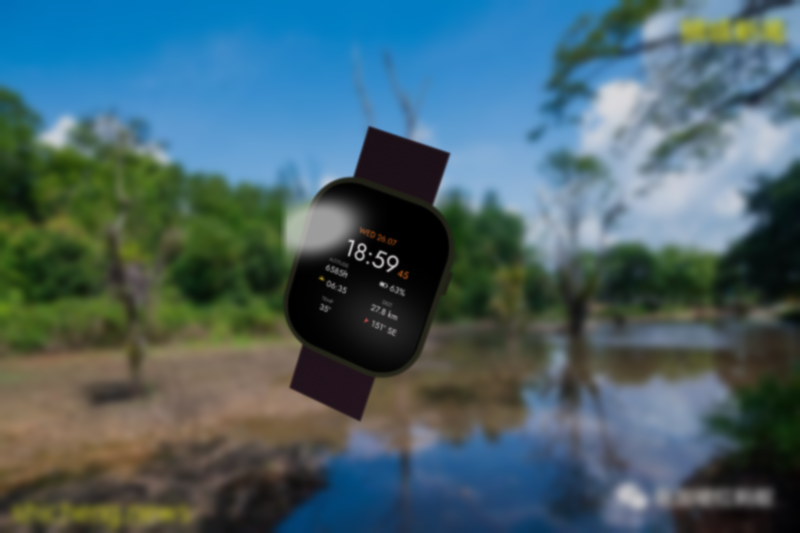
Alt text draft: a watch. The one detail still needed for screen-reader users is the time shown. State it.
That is 18:59
